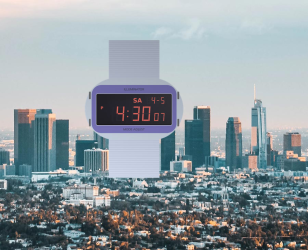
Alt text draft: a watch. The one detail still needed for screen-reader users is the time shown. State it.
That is 4:30:07
